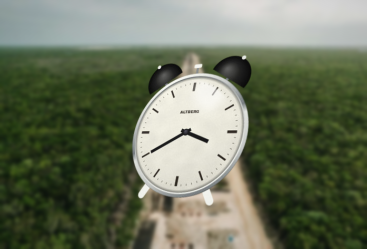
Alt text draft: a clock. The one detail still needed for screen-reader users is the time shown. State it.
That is 3:40
